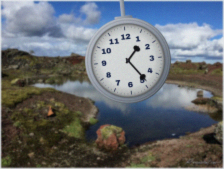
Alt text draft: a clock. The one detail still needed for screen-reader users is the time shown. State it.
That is 1:24
